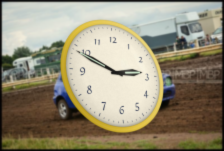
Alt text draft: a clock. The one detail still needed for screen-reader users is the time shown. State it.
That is 2:49
